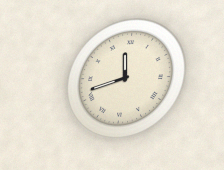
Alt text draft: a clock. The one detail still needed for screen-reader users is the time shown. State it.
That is 11:42
